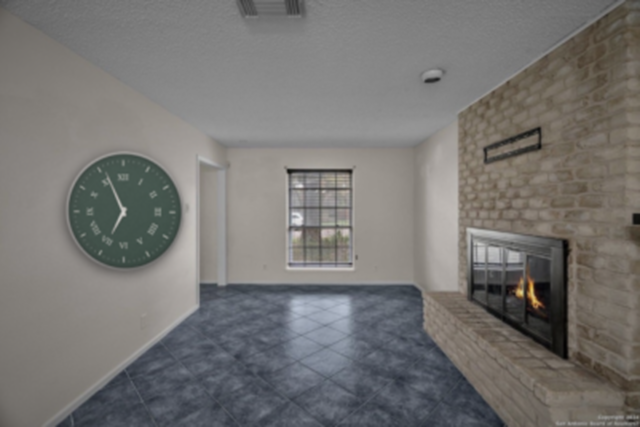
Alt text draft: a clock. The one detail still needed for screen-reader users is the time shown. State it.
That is 6:56
